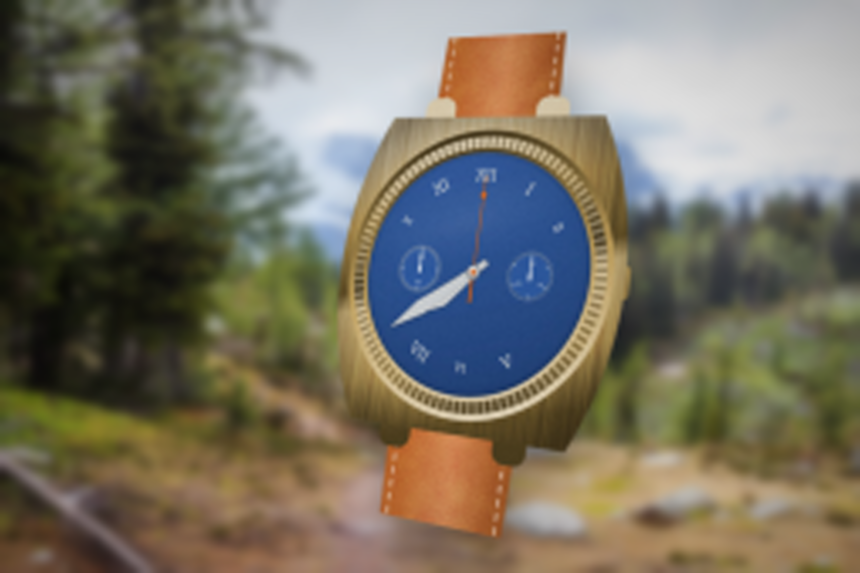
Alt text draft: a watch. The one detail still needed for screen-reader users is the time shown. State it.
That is 7:39
